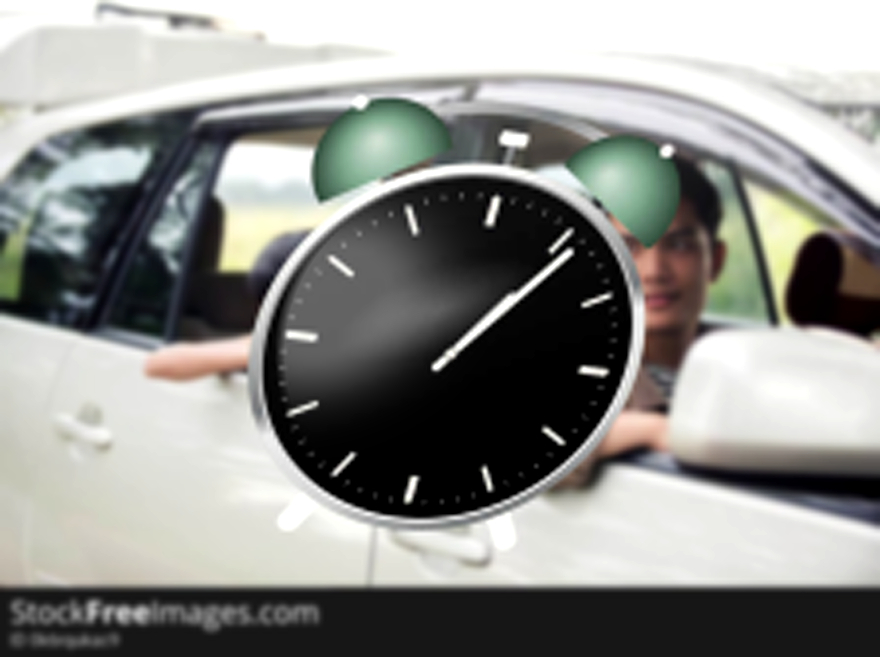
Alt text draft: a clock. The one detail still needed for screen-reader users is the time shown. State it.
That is 1:06
